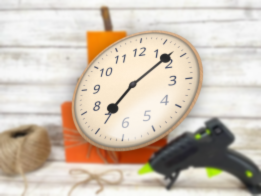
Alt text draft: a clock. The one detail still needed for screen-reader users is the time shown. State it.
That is 7:08
